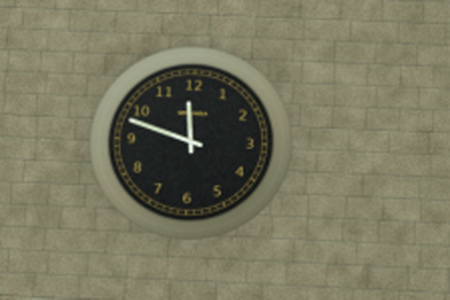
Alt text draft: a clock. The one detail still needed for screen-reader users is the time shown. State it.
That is 11:48
